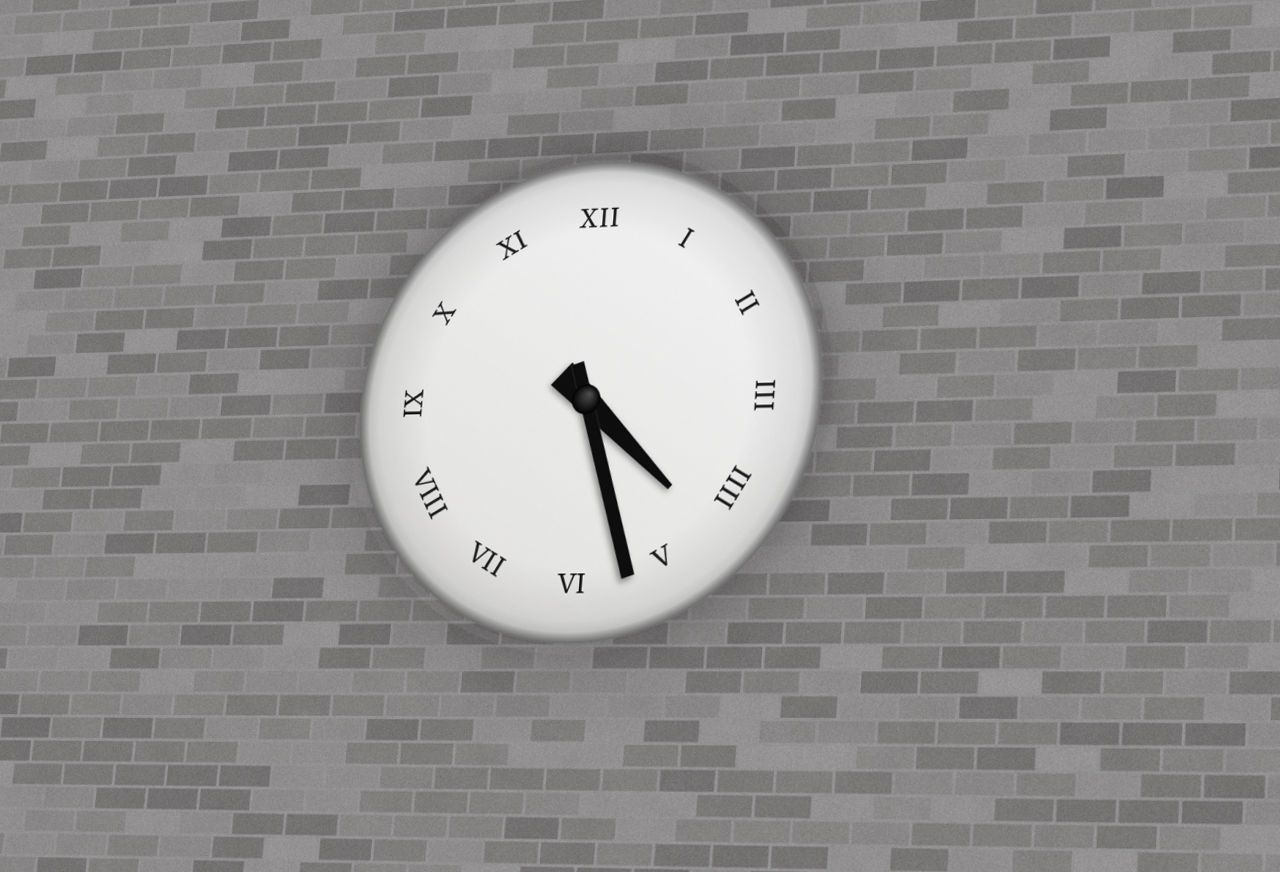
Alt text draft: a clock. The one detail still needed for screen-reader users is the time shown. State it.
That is 4:27
